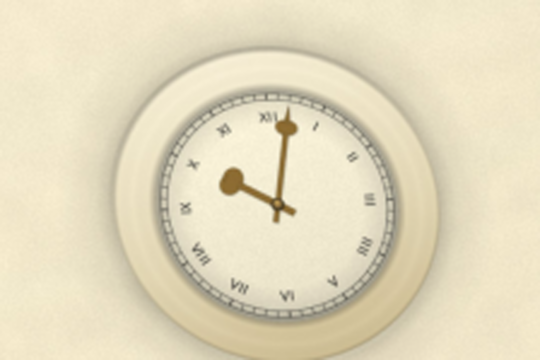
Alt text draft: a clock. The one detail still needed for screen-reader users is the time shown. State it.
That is 10:02
